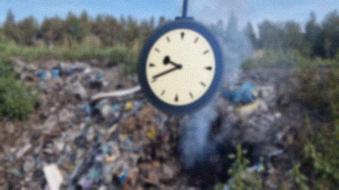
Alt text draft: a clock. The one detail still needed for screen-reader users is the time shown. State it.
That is 9:41
